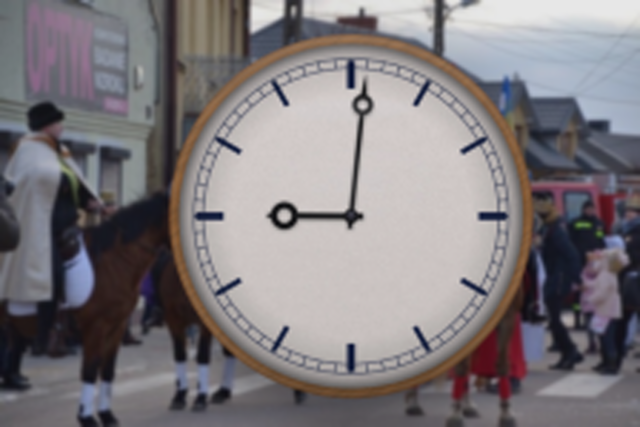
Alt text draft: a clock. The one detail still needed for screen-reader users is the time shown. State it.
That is 9:01
